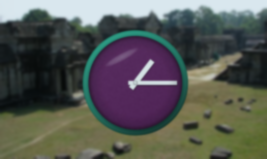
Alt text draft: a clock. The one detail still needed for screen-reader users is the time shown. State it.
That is 1:15
